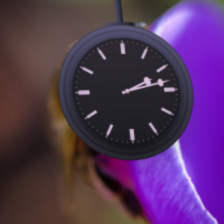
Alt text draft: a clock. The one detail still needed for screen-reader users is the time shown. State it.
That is 2:13
